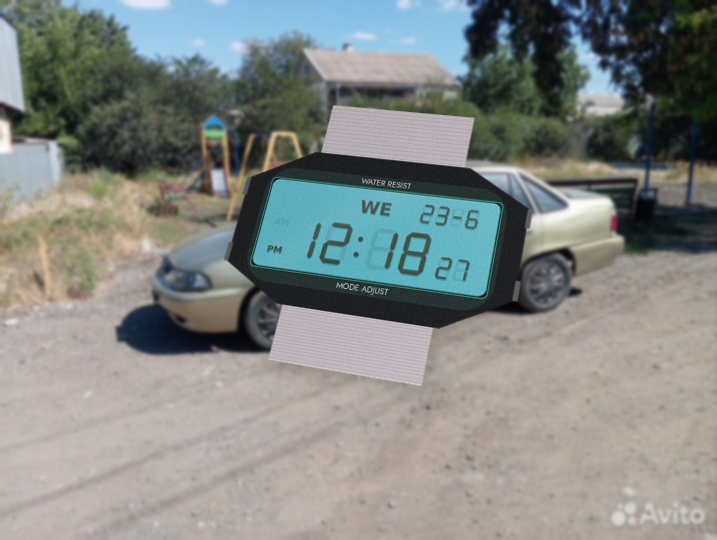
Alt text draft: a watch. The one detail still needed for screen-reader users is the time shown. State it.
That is 12:18:27
